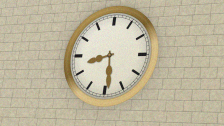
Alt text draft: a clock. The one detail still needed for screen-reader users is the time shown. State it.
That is 8:29
